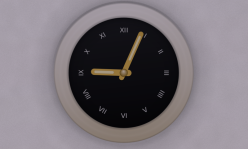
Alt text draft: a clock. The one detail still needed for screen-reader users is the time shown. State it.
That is 9:04
